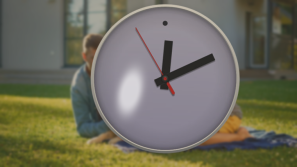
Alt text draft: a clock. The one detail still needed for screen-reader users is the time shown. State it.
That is 12:10:55
